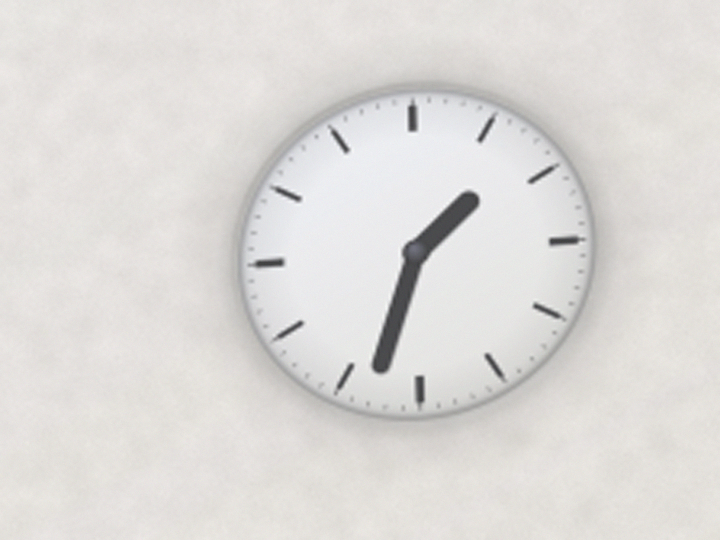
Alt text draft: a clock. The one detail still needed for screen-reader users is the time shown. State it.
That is 1:33
